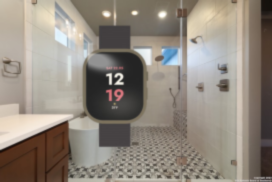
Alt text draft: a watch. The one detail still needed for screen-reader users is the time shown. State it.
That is 12:19
